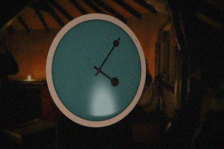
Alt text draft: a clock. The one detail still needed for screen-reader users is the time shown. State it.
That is 4:06
